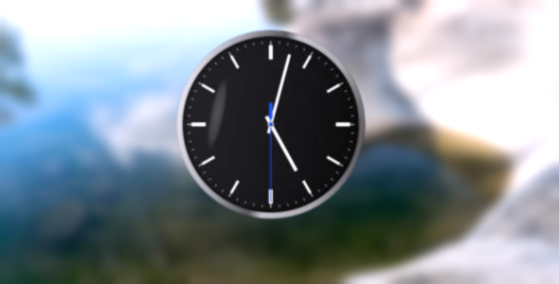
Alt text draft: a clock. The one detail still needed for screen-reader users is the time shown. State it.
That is 5:02:30
